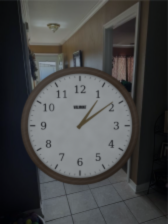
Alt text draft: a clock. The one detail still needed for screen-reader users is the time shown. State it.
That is 1:09
